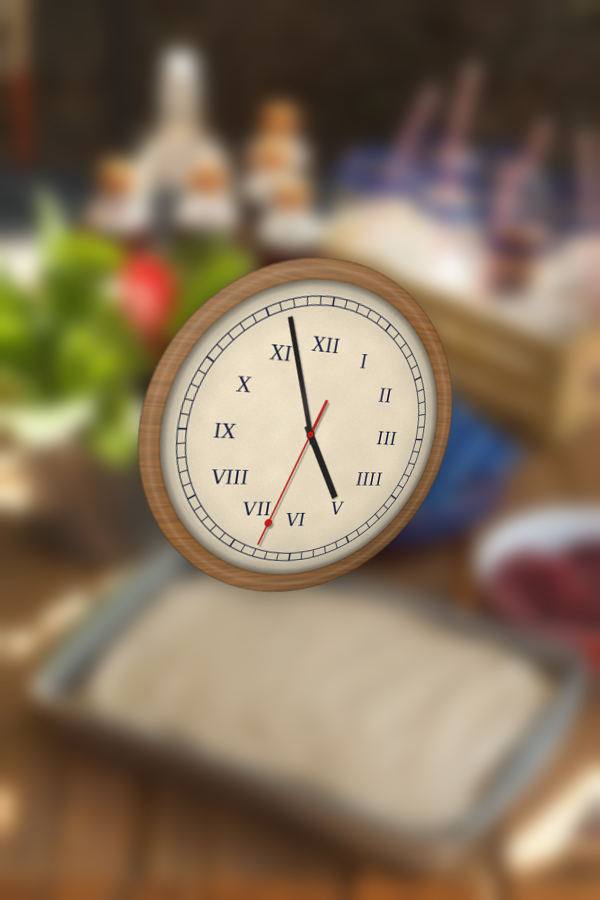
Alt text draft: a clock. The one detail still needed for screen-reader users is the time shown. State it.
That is 4:56:33
